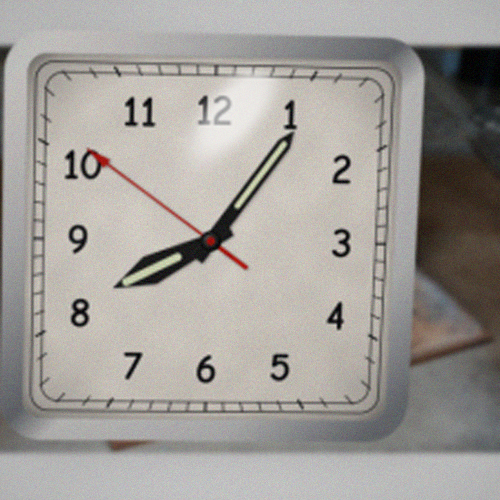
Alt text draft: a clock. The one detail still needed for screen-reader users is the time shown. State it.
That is 8:05:51
